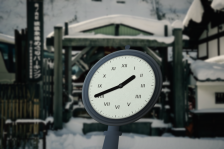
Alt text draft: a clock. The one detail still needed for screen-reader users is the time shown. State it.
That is 1:41
